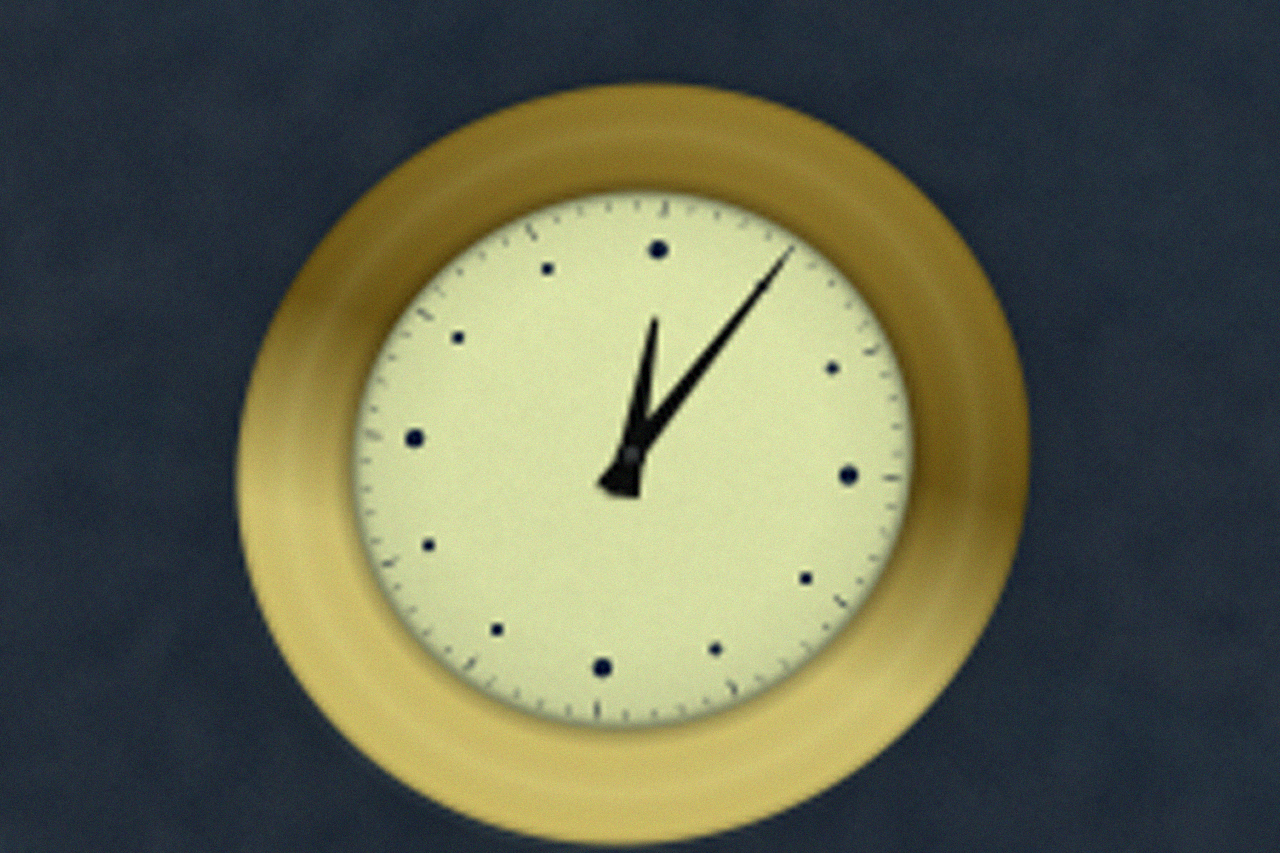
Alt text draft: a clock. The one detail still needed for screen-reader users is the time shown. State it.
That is 12:05
